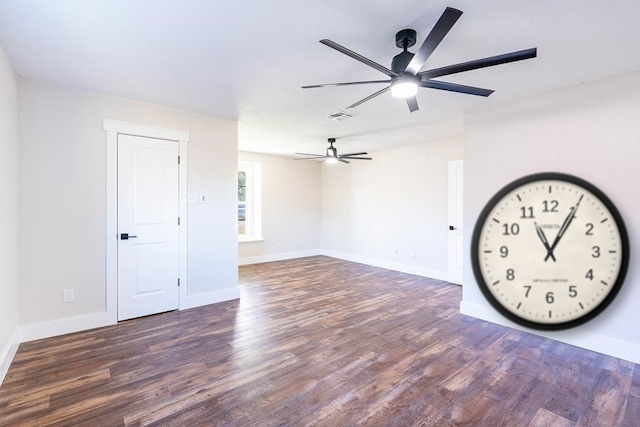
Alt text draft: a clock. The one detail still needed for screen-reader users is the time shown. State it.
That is 11:05
